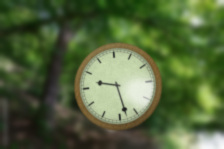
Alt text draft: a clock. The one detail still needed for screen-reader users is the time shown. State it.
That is 9:28
